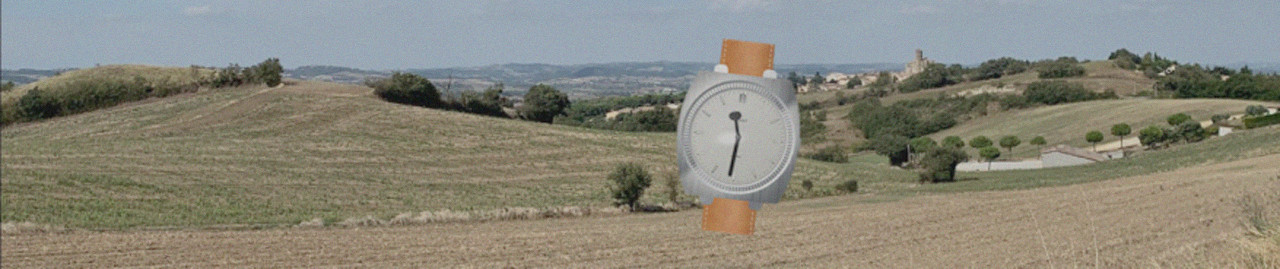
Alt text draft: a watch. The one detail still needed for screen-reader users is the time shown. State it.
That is 11:31
